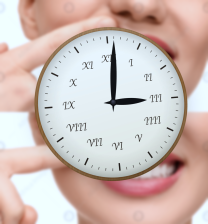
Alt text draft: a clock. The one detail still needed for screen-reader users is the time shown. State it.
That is 3:01
